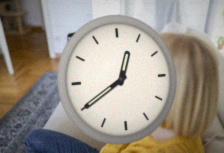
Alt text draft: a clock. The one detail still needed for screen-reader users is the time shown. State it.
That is 12:40
